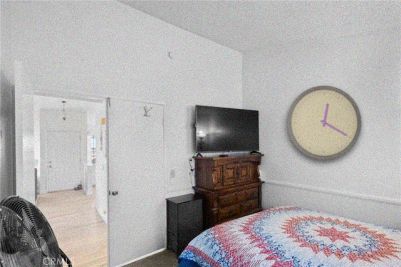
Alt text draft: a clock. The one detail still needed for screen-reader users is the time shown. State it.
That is 12:20
